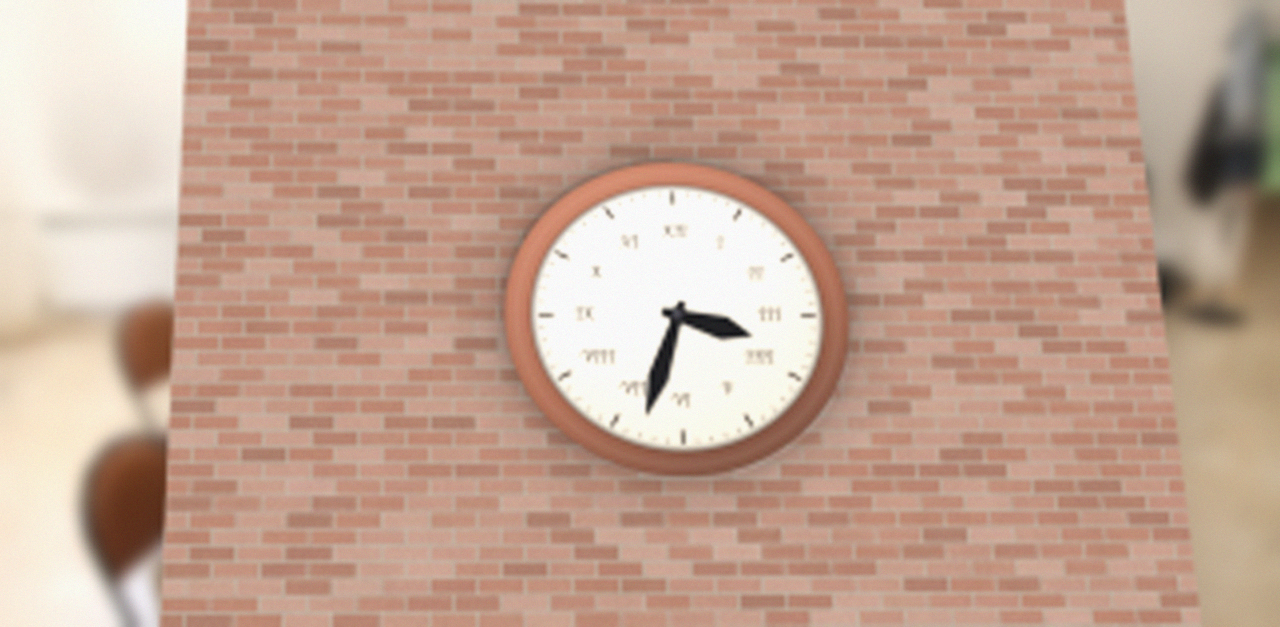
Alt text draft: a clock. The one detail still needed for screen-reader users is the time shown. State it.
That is 3:33
